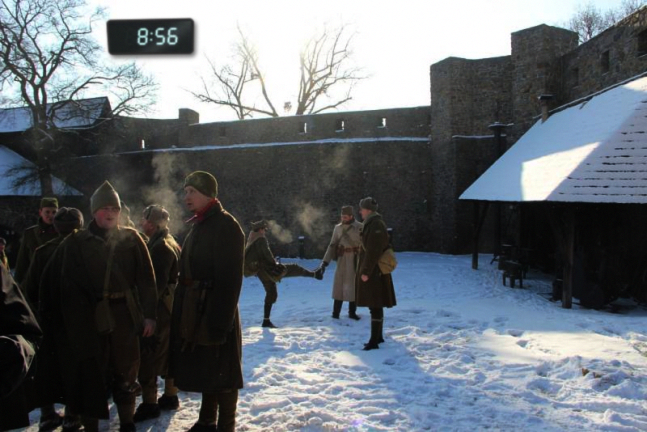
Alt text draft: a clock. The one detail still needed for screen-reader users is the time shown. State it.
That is 8:56
